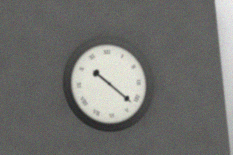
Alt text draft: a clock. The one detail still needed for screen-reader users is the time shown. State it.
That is 10:22
